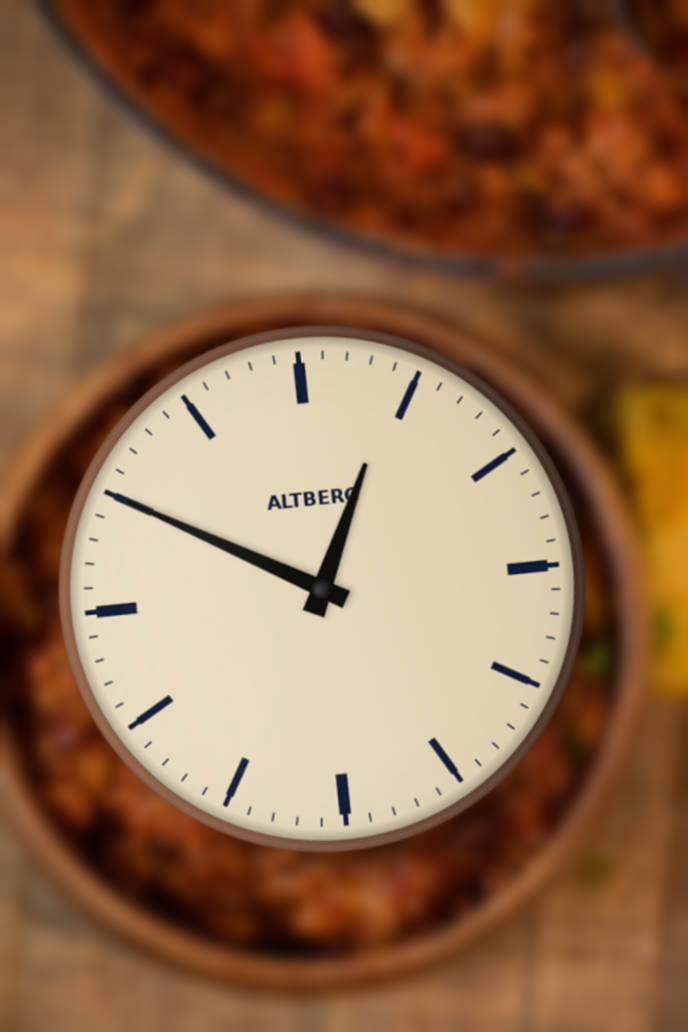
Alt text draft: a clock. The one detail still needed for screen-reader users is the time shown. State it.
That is 12:50
